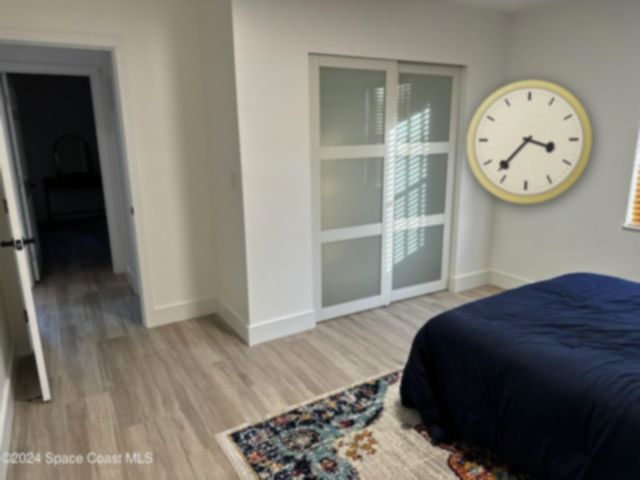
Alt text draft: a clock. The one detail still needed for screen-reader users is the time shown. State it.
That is 3:37
